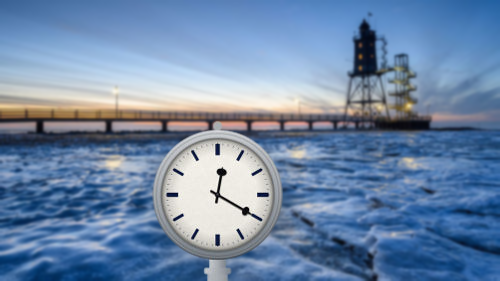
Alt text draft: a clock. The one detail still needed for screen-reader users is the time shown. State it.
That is 12:20
